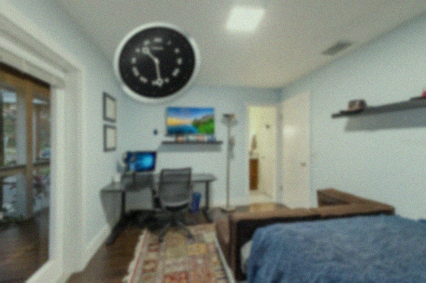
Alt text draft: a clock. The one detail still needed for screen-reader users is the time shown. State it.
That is 10:28
